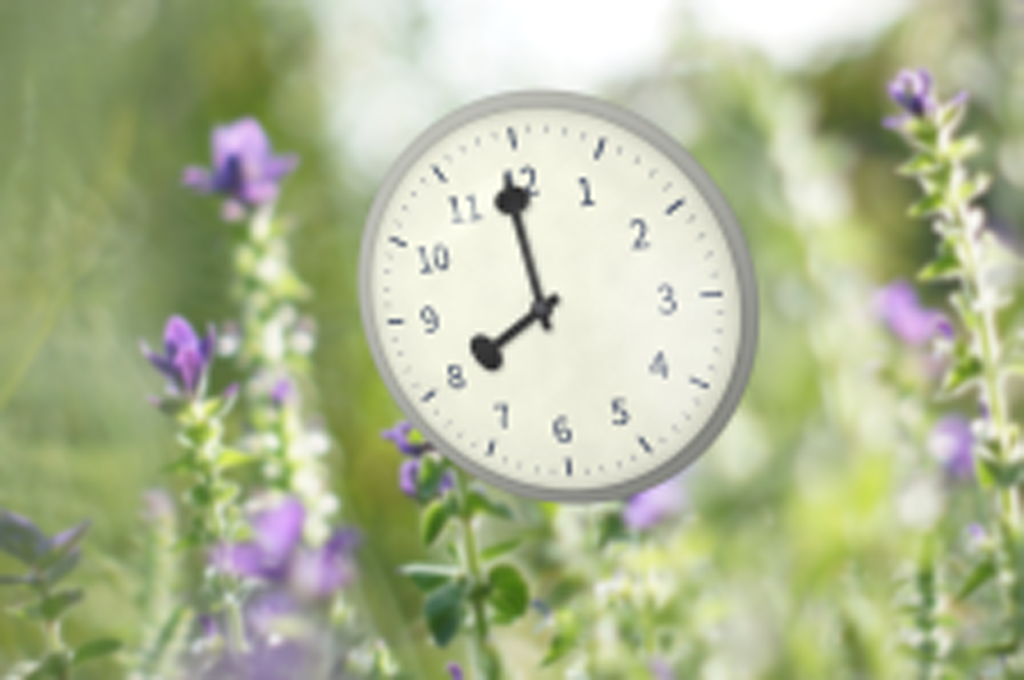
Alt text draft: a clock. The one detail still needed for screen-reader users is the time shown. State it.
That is 7:59
